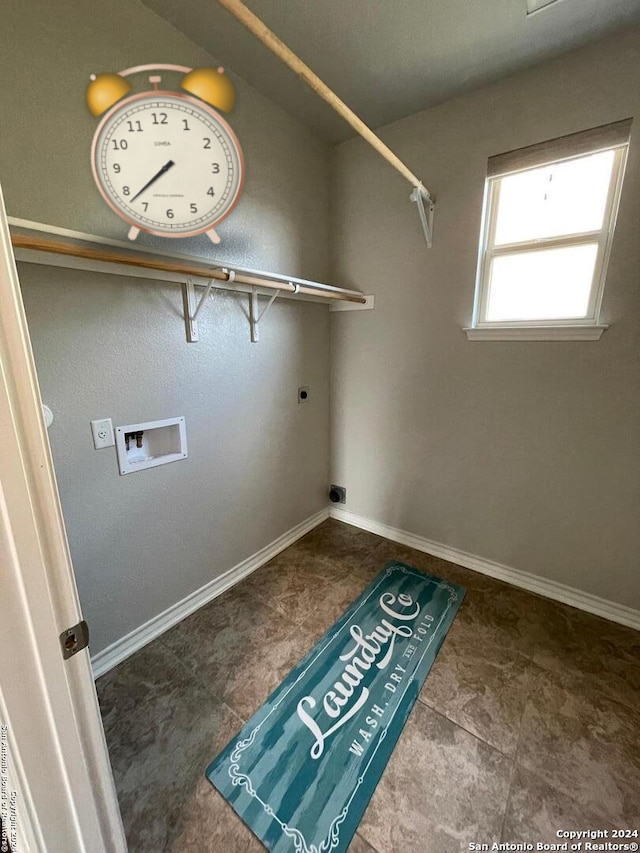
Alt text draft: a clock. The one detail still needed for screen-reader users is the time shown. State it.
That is 7:38
